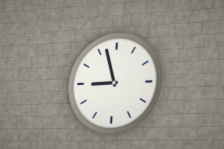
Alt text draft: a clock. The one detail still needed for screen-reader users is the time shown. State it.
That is 8:57
